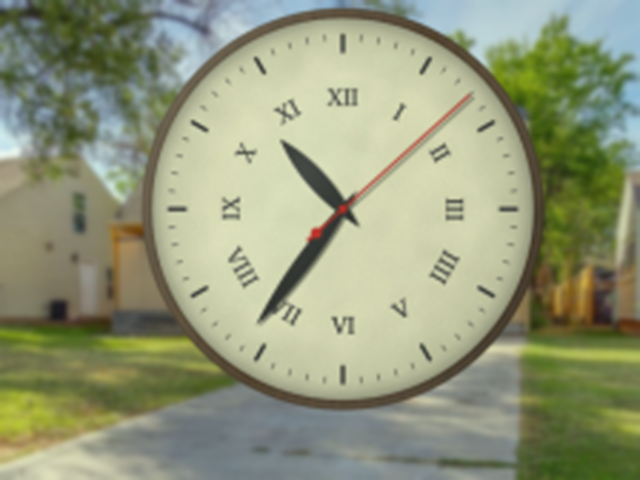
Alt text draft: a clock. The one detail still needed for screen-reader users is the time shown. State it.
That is 10:36:08
